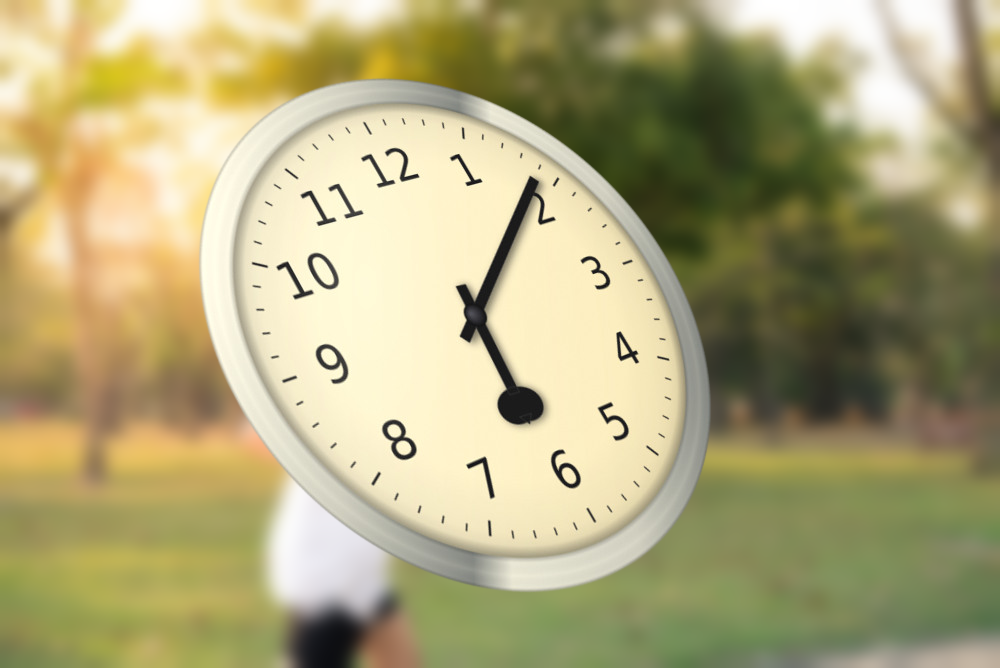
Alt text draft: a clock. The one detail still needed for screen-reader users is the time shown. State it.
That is 6:09
